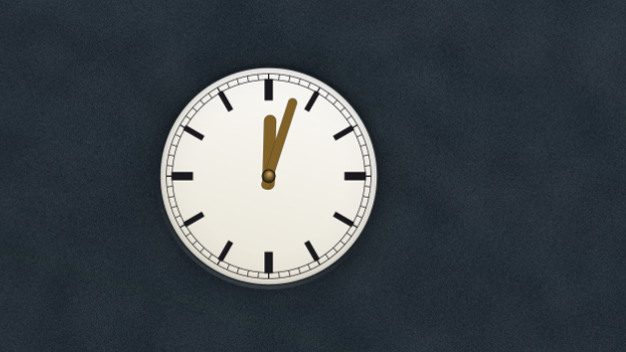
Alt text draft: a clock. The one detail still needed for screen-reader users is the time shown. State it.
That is 12:03
